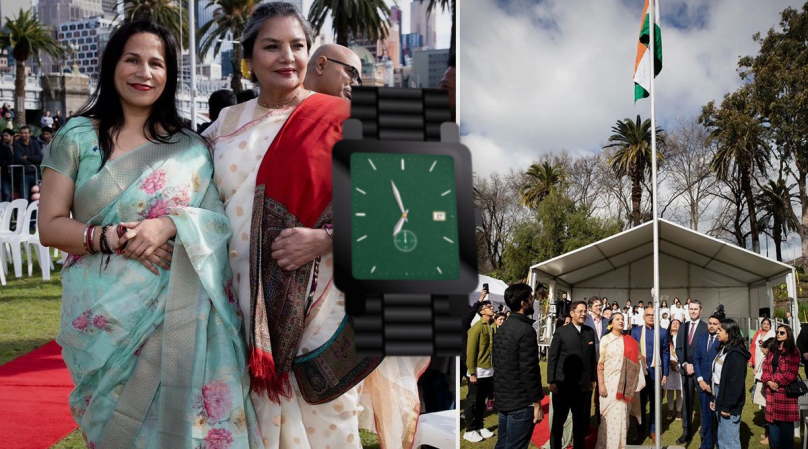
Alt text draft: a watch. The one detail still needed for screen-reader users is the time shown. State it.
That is 6:57
